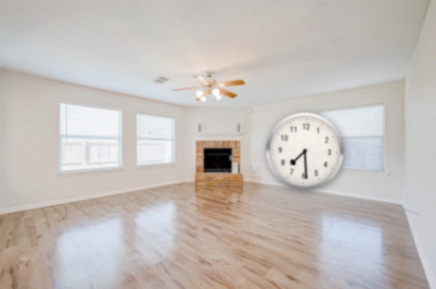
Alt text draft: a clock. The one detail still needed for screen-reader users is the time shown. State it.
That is 7:29
